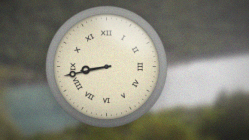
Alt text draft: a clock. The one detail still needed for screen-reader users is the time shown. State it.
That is 8:43
